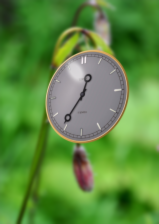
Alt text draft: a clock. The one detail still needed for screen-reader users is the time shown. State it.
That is 12:36
